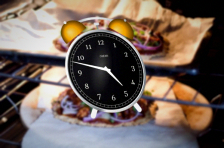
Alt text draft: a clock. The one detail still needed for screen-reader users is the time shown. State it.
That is 4:48
